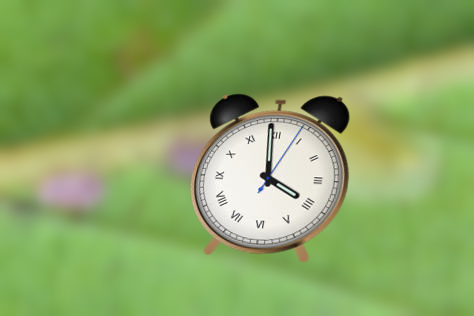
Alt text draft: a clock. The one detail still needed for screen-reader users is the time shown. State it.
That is 3:59:04
